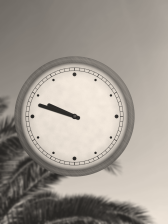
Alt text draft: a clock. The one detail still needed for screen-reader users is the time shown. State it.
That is 9:48
